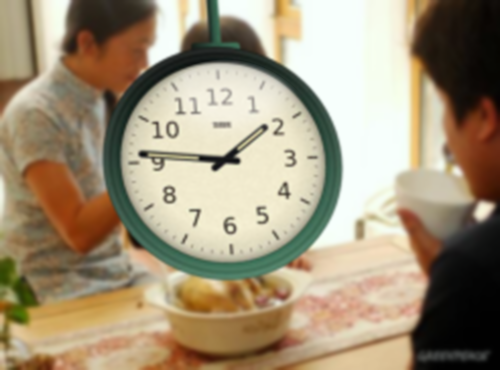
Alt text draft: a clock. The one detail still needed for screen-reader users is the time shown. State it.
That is 1:46
